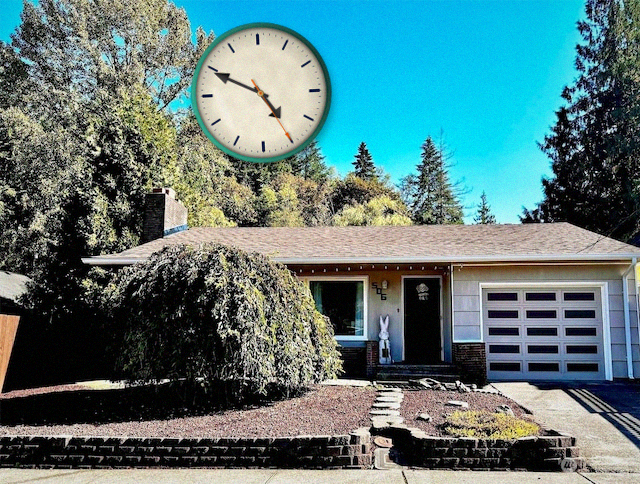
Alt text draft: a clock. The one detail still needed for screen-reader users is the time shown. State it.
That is 4:49:25
